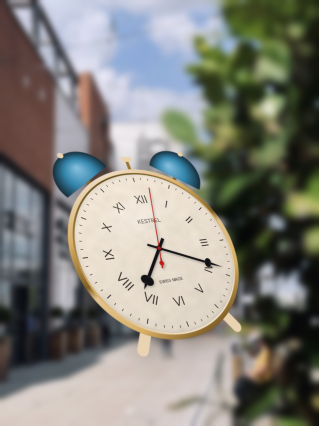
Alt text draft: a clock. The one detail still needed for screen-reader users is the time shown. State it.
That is 7:19:02
